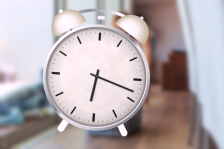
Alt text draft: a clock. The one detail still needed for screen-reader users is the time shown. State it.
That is 6:18
